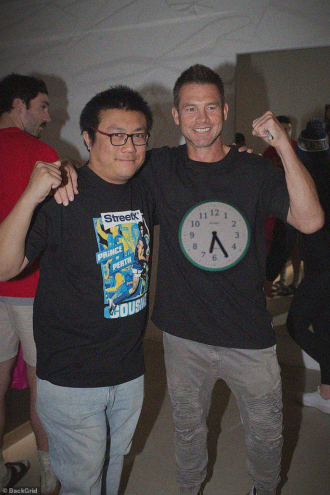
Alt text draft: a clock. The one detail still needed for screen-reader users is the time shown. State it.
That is 6:25
